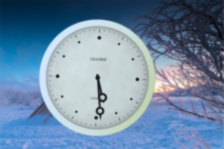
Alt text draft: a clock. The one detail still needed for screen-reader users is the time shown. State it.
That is 5:29
